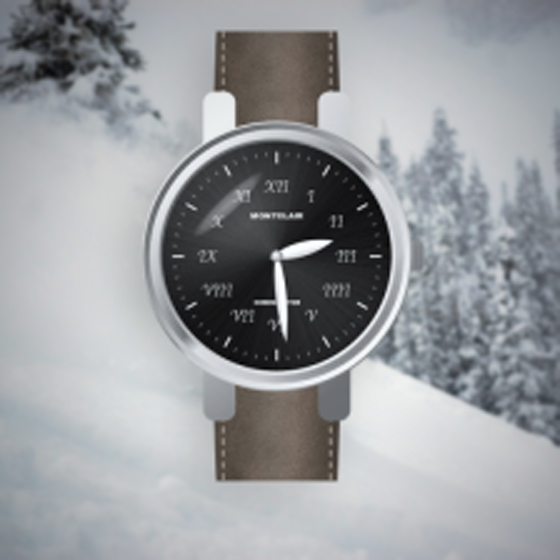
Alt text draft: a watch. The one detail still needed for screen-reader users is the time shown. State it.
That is 2:29
